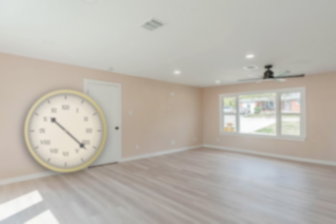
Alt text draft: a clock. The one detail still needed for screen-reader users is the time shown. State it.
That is 10:22
